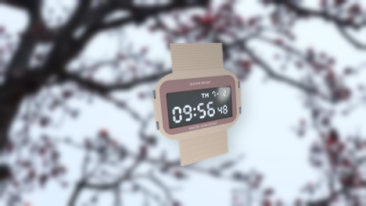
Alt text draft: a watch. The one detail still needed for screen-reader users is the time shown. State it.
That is 9:56:48
